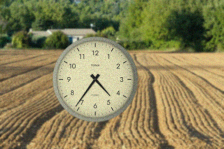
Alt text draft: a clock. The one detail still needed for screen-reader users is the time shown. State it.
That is 4:36
